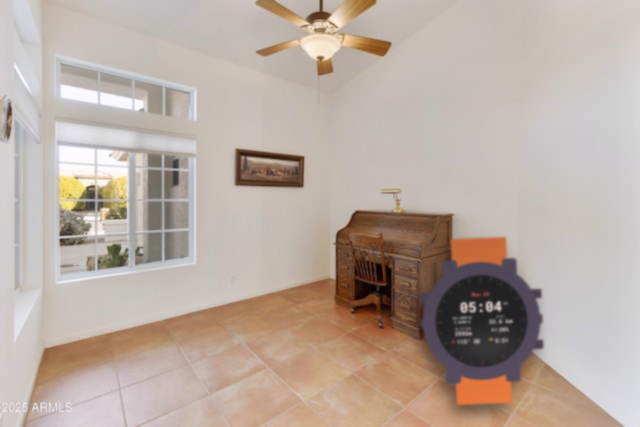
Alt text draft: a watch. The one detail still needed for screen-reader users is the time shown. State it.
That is 5:04
